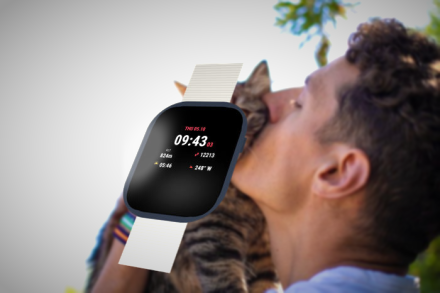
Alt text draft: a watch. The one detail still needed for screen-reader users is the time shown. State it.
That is 9:43
